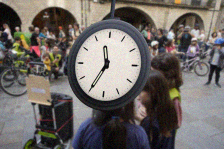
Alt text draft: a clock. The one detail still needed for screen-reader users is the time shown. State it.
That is 11:35
